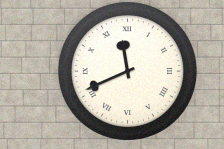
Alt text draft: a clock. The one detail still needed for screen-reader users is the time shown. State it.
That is 11:41
